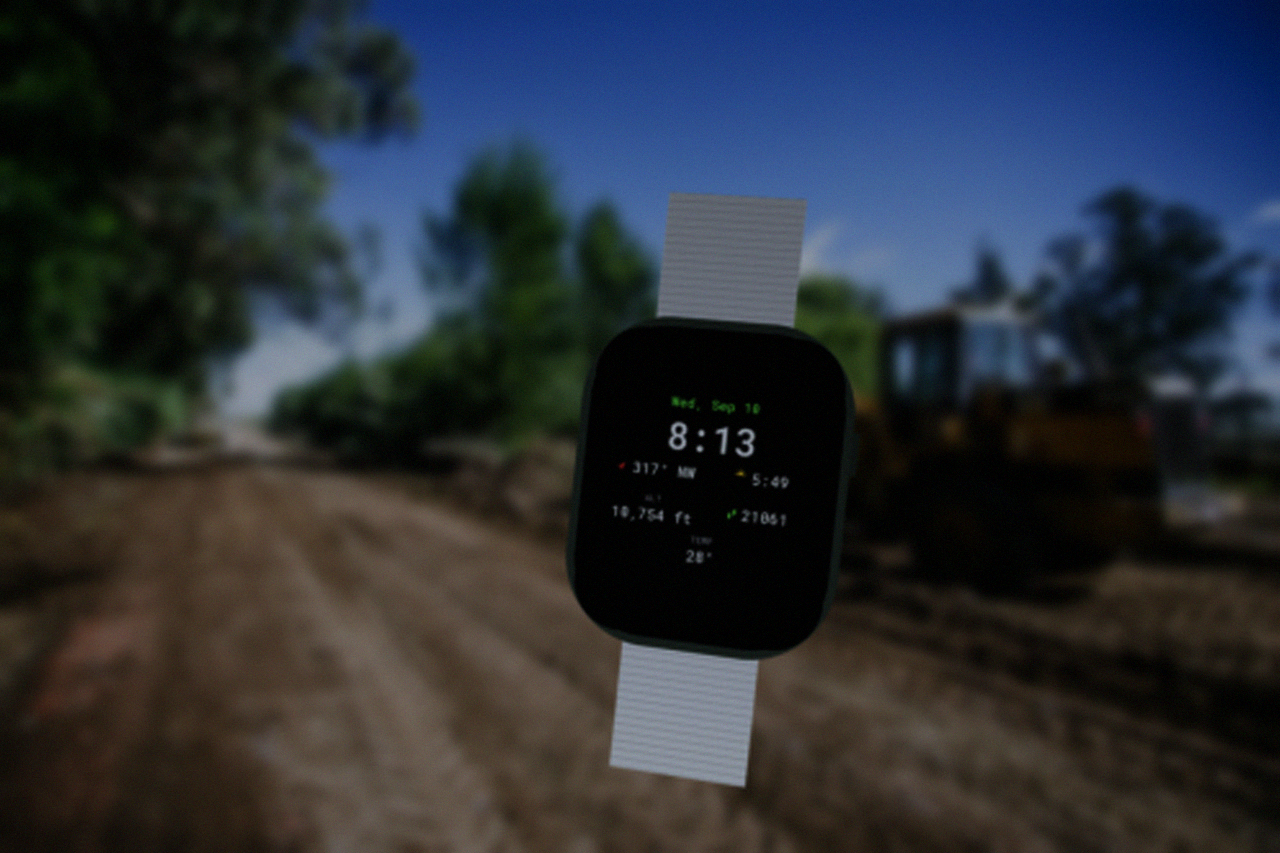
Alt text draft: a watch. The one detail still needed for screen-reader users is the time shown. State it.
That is 8:13
